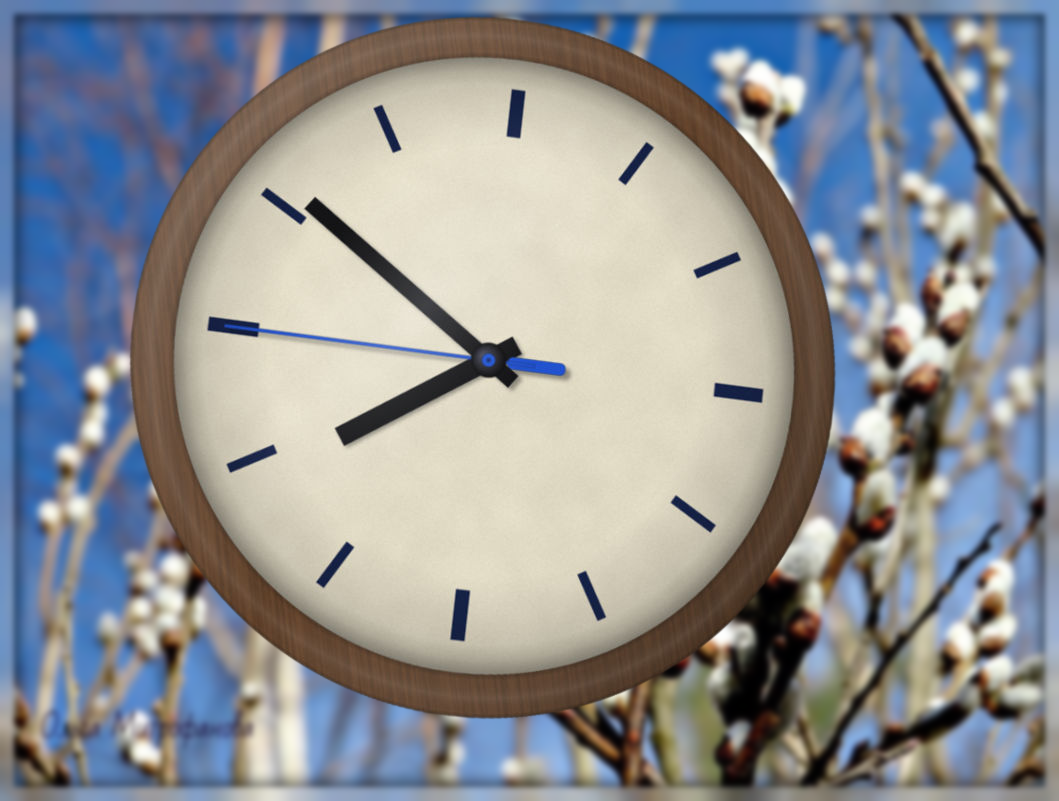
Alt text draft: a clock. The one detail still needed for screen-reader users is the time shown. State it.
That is 7:50:45
